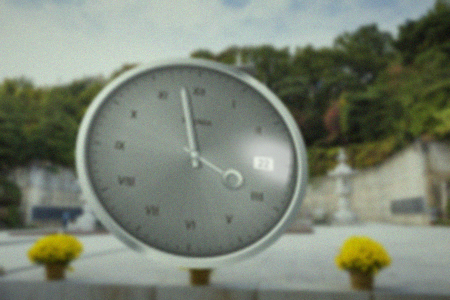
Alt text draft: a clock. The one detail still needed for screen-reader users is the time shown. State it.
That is 3:58
